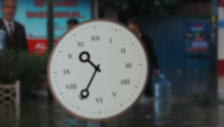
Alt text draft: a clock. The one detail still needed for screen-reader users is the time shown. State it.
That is 10:35
